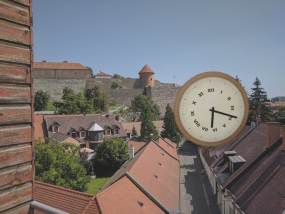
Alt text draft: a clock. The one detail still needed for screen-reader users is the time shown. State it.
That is 6:19
